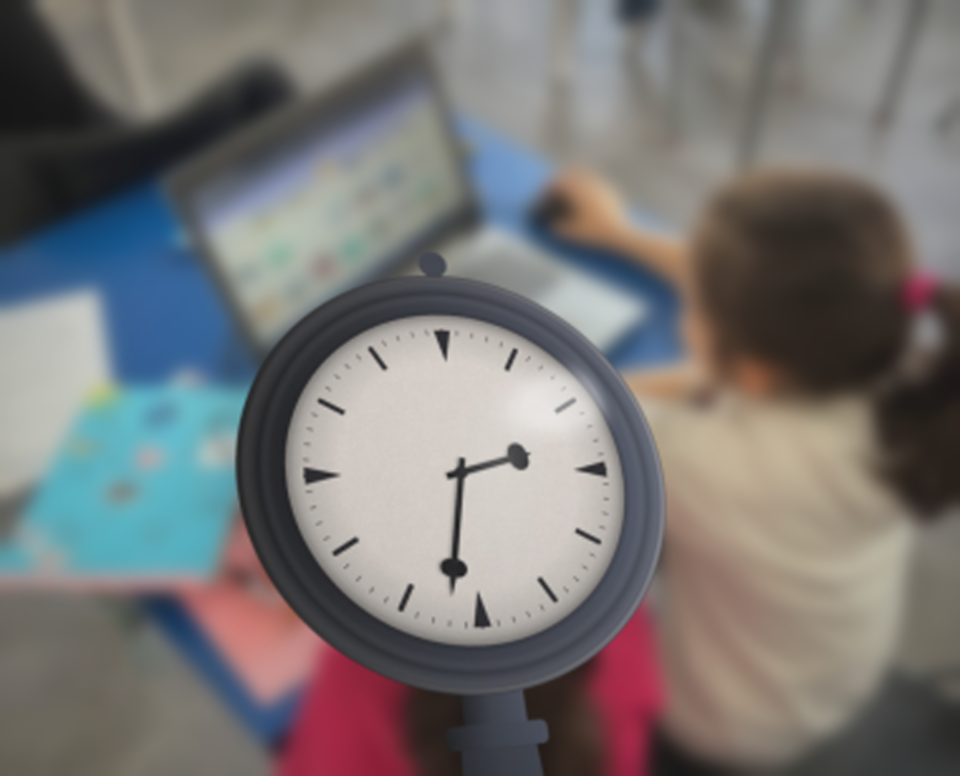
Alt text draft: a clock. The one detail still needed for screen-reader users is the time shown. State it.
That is 2:32
